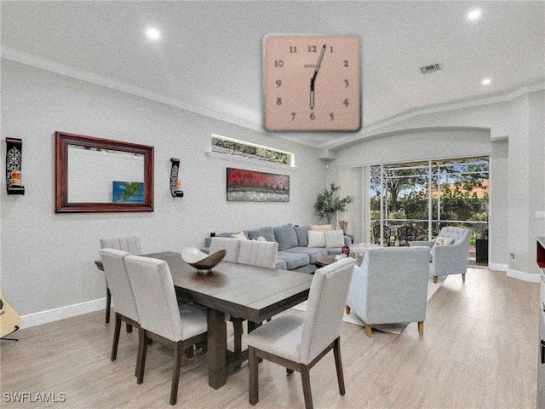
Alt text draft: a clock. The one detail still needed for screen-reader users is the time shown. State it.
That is 6:03
